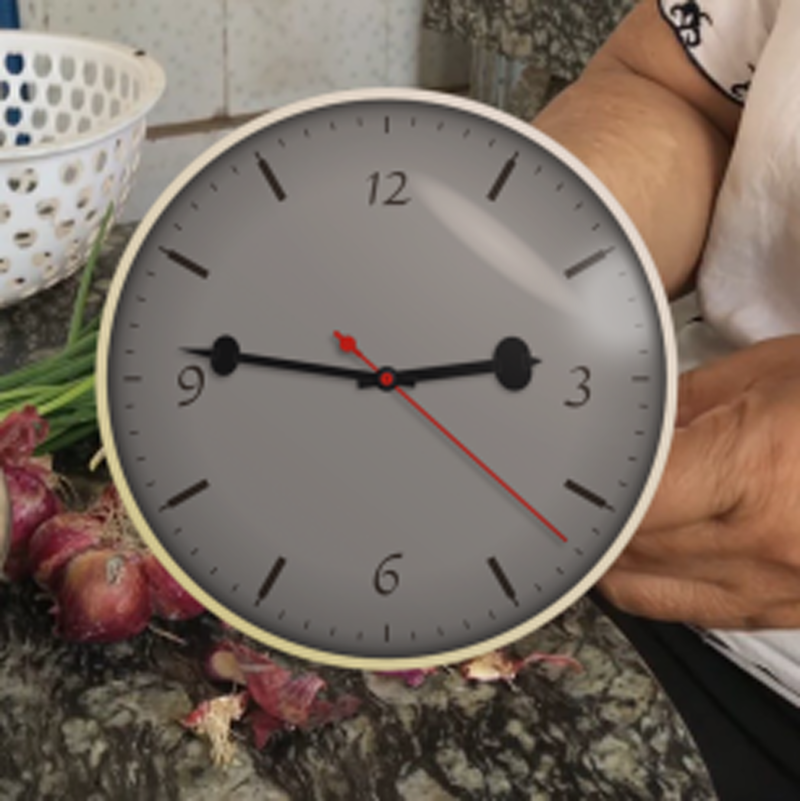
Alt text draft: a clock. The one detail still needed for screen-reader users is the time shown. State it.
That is 2:46:22
